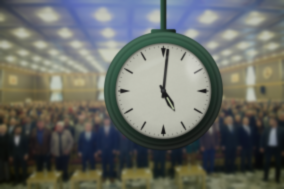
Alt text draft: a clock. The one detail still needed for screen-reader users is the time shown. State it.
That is 5:01
